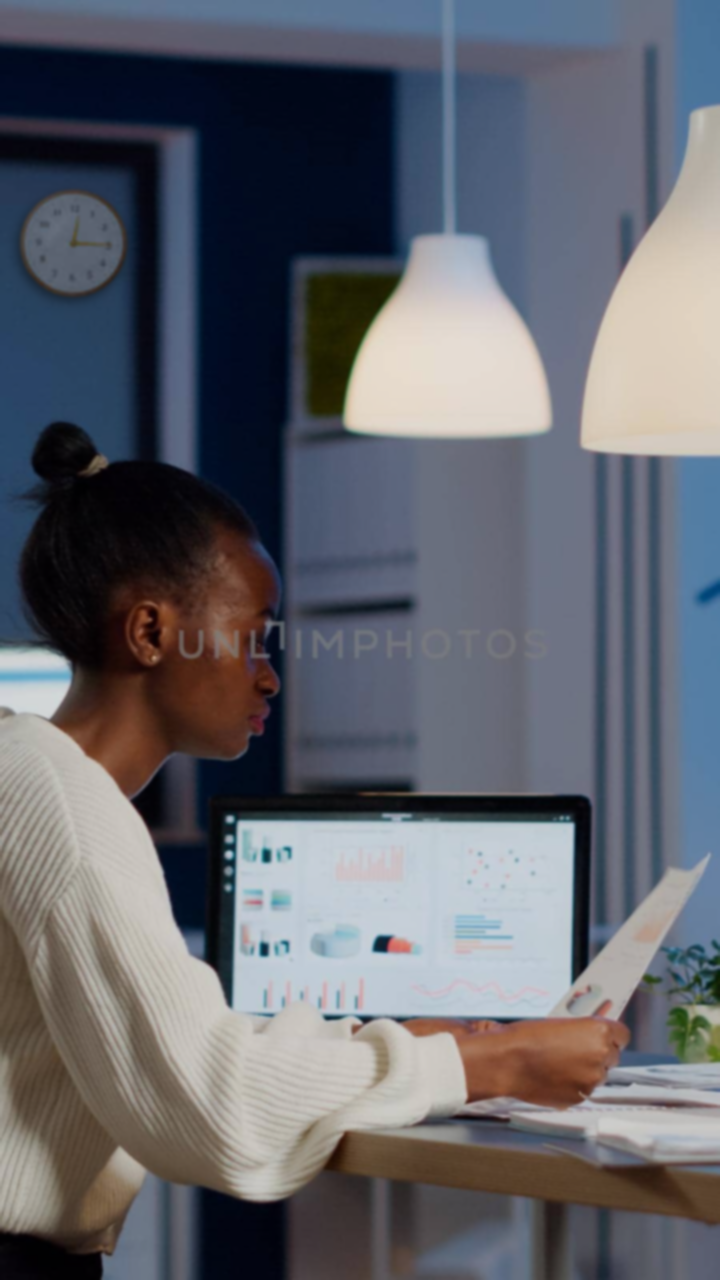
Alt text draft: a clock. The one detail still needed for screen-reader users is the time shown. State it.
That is 12:15
